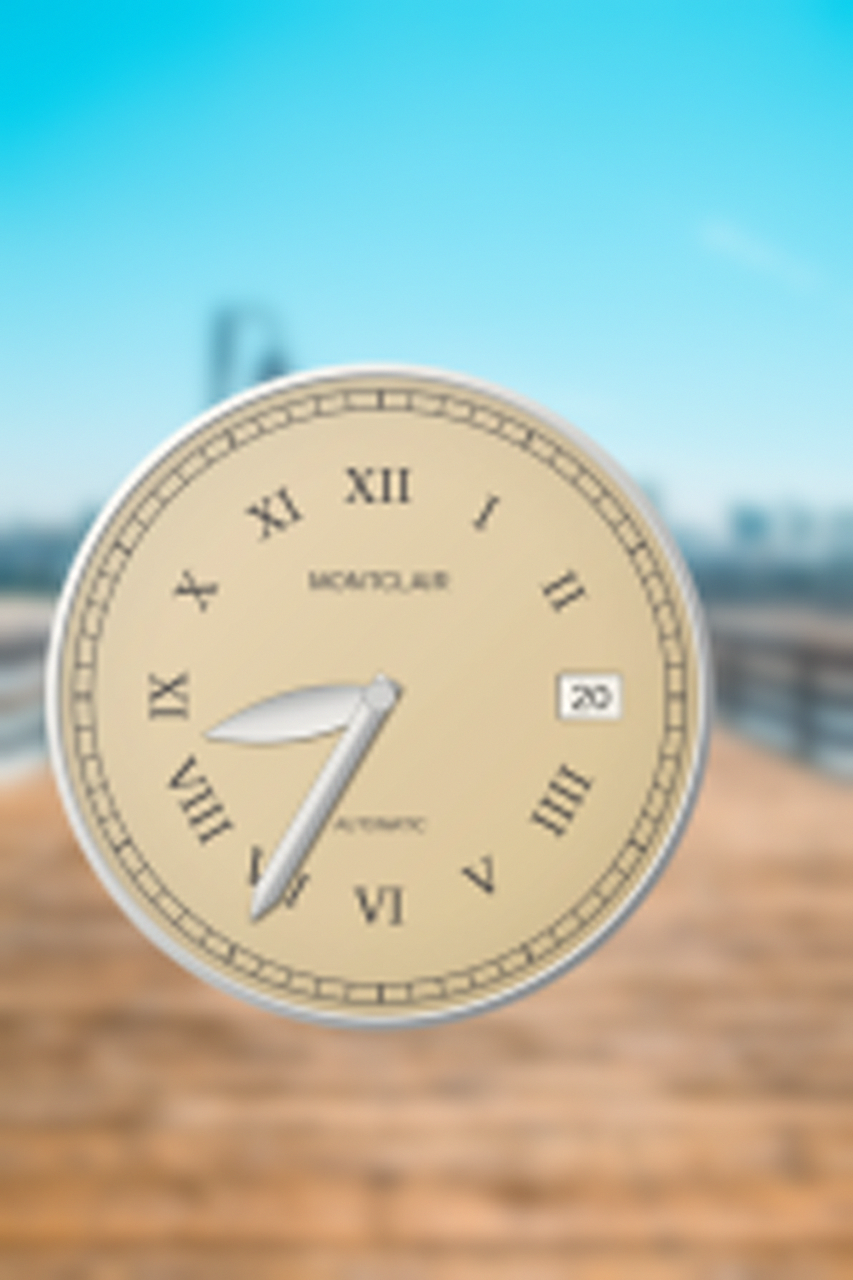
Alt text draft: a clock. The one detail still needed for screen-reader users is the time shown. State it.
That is 8:35
